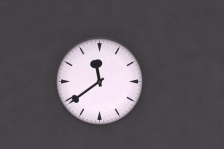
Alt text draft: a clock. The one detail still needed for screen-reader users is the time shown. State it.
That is 11:39
